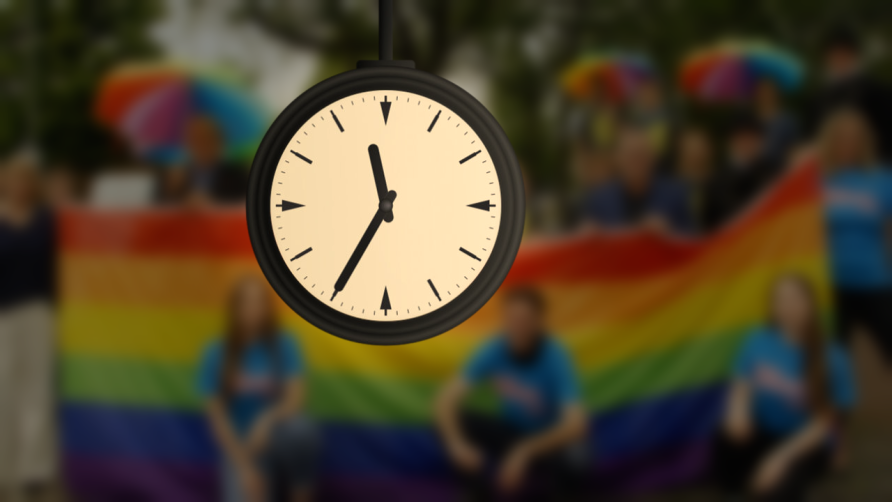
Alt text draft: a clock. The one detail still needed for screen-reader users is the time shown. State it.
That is 11:35
